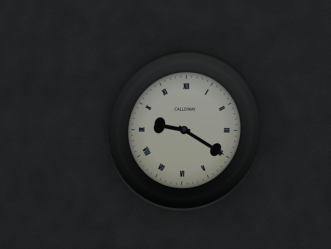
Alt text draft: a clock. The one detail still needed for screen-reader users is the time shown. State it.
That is 9:20
